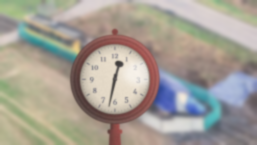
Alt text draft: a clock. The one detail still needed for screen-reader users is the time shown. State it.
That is 12:32
